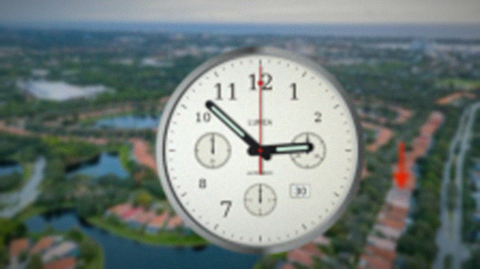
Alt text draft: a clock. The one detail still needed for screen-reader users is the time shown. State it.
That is 2:52
